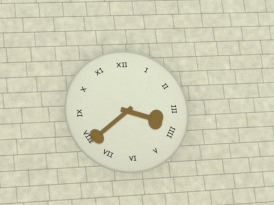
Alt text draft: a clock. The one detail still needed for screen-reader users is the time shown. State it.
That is 3:39
